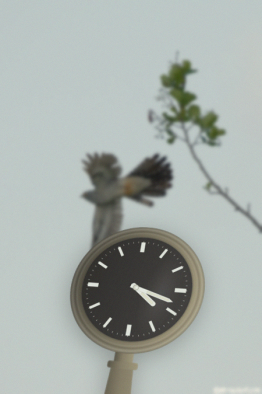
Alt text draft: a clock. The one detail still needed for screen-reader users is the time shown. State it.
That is 4:18
